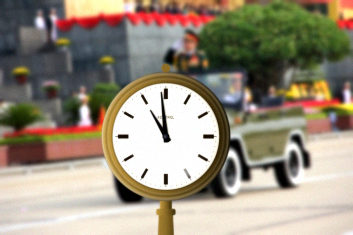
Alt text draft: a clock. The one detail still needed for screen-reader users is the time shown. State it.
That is 10:59
